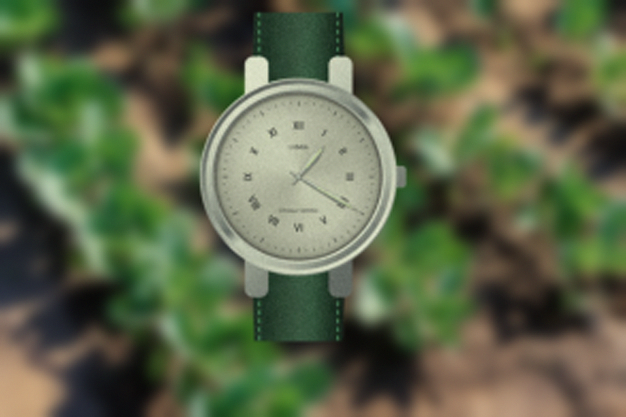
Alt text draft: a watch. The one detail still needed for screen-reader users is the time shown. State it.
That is 1:20
